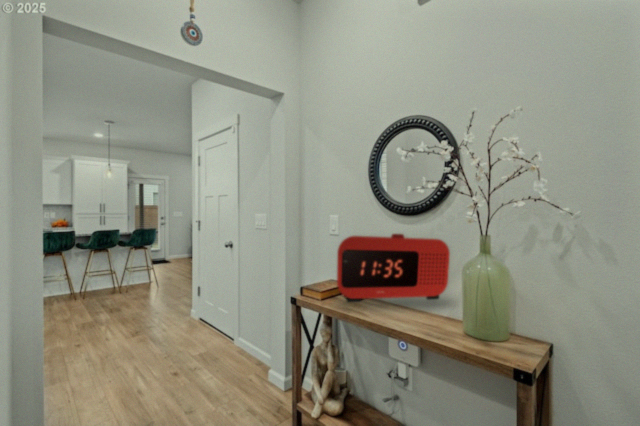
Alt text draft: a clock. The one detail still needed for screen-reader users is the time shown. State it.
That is 11:35
